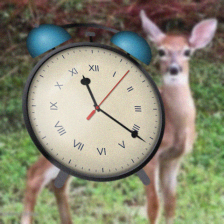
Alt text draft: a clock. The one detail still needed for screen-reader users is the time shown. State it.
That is 11:21:07
